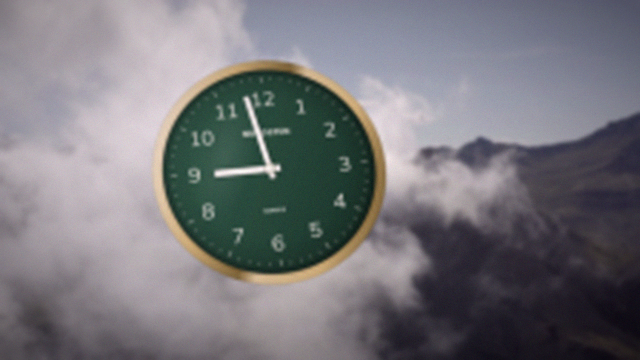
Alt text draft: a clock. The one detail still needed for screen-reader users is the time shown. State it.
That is 8:58
